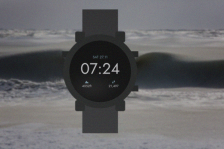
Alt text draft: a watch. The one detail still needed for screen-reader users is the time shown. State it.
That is 7:24
